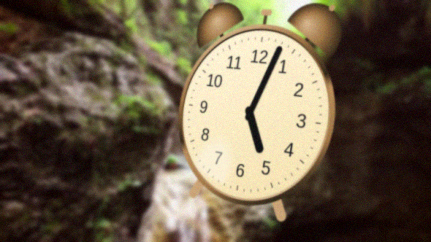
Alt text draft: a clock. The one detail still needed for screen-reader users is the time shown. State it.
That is 5:03
